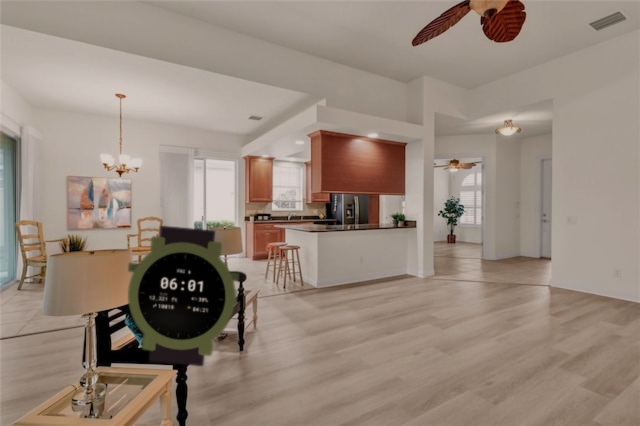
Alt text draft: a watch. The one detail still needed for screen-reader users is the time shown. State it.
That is 6:01
